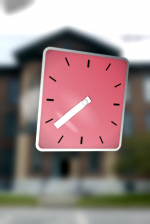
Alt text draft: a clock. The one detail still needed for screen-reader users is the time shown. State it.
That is 7:38
